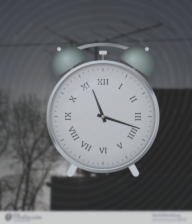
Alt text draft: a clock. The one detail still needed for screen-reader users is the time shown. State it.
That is 11:18
